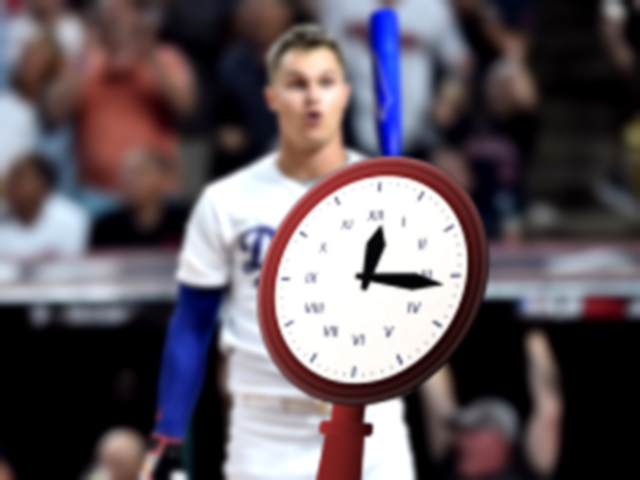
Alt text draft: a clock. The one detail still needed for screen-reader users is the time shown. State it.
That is 12:16
